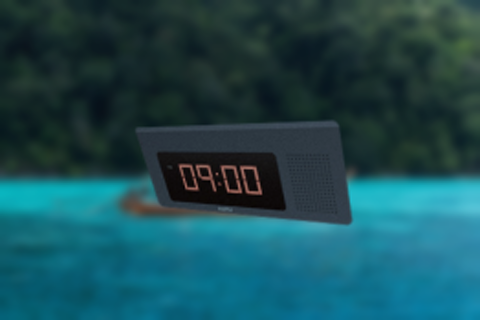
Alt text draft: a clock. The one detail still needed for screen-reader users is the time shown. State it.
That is 9:00
